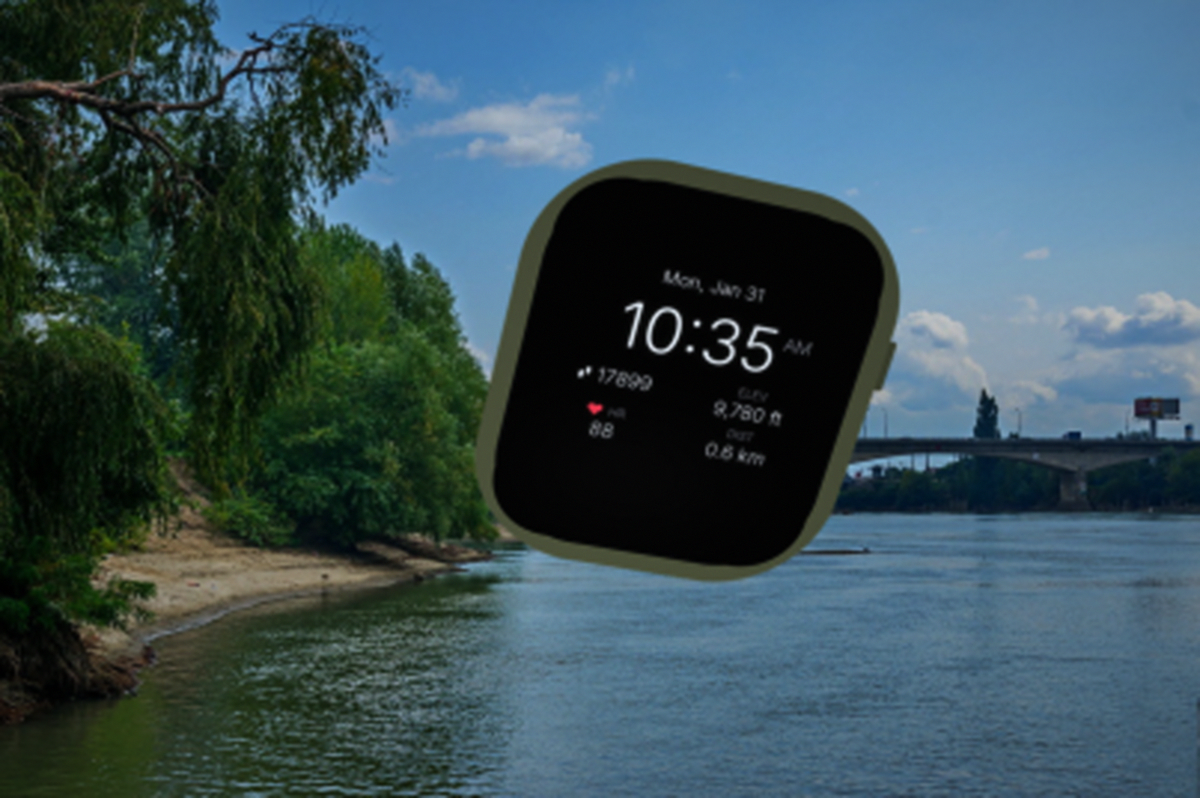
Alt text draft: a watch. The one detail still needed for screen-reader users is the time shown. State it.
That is 10:35
